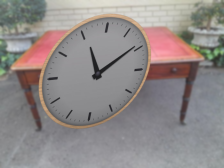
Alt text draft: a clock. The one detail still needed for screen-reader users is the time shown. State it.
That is 11:09
